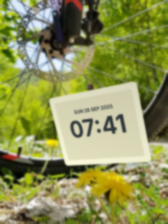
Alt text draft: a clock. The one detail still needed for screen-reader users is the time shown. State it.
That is 7:41
